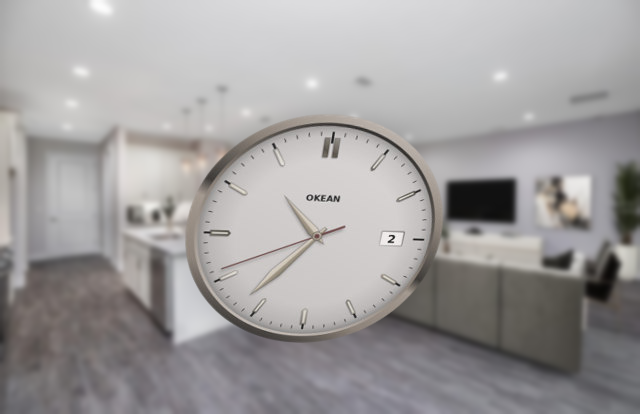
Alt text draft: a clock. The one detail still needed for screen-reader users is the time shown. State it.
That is 10:36:41
